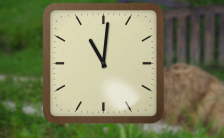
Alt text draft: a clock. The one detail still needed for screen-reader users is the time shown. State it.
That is 11:01
